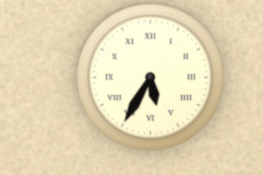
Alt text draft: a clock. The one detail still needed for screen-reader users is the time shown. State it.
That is 5:35
